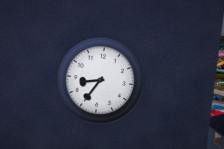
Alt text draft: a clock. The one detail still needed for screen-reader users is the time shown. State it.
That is 8:35
